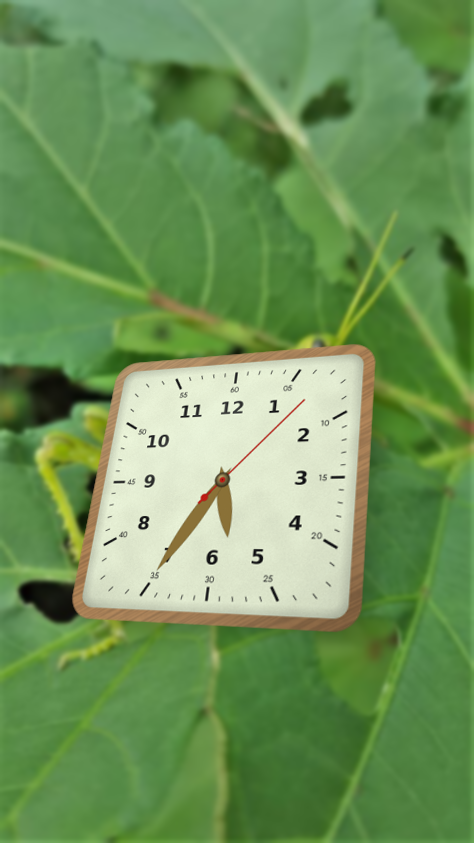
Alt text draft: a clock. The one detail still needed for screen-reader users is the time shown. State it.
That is 5:35:07
